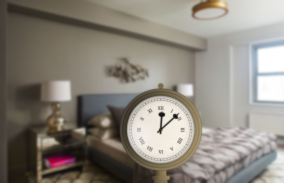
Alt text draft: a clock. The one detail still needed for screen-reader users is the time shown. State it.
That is 12:08
